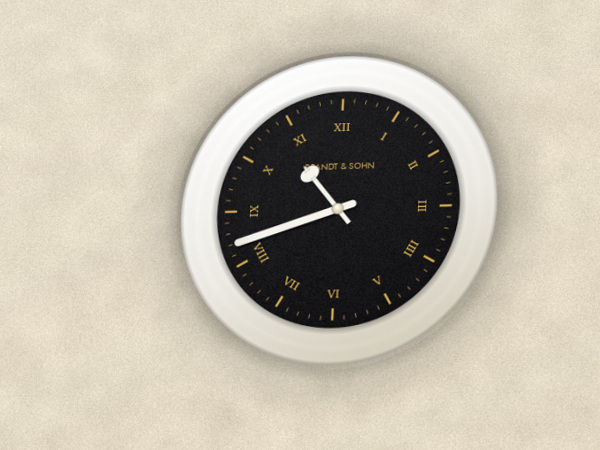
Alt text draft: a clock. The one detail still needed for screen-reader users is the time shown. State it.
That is 10:42
